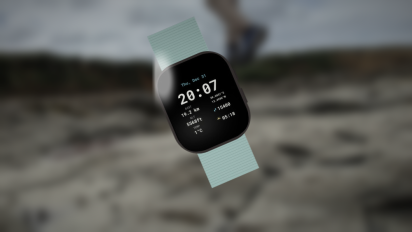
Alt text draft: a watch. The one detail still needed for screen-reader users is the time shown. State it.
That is 20:07
